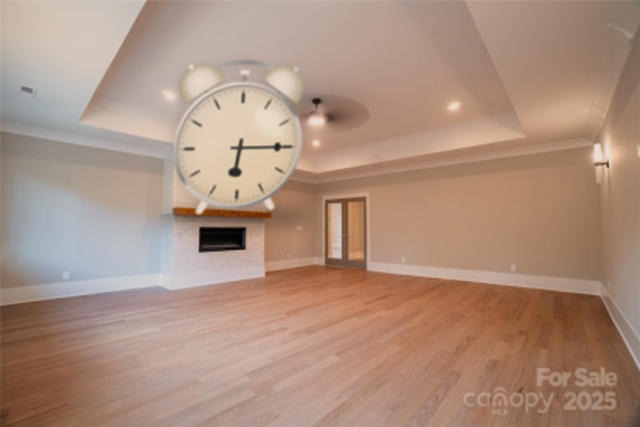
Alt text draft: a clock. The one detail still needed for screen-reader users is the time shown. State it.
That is 6:15
